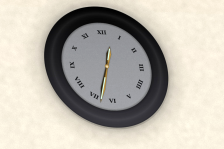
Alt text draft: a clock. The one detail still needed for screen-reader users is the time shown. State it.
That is 12:33
